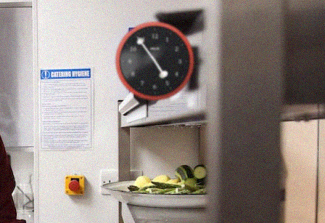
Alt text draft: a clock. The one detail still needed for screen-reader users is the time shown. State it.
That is 4:54
